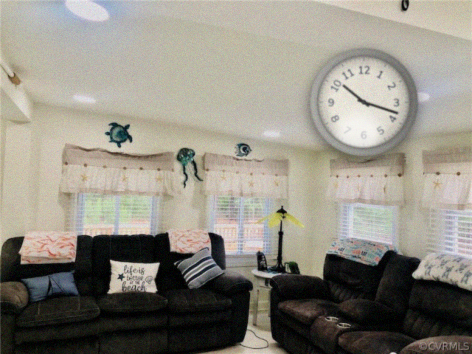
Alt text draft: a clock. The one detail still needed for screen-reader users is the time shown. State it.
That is 10:18
